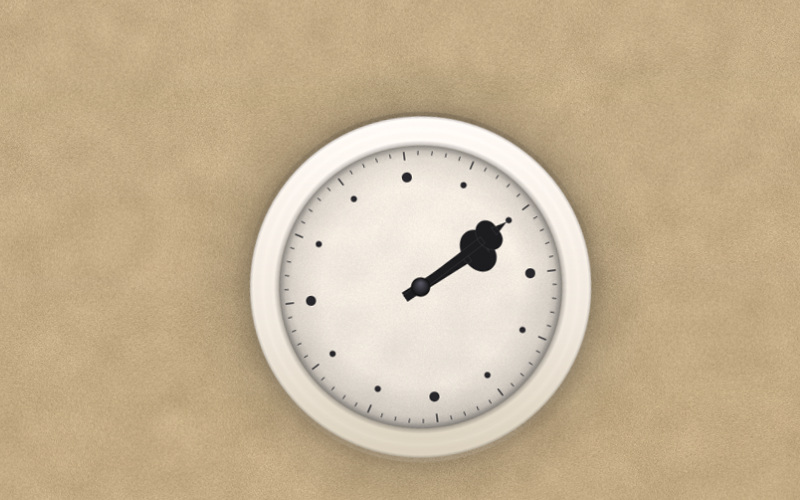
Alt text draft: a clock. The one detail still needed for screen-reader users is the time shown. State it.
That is 2:10
